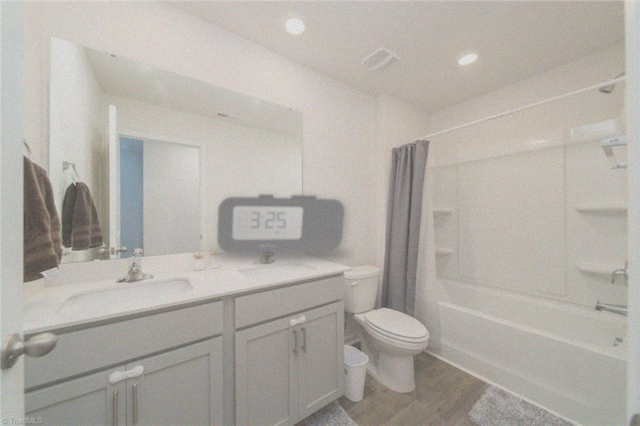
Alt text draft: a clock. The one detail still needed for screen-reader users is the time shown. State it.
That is 3:25
